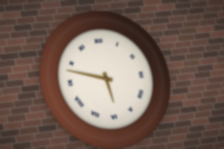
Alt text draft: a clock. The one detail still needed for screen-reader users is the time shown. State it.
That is 5:48
